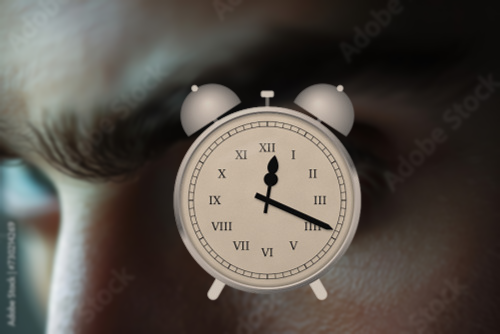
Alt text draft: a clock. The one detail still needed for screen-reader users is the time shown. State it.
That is 12:19
